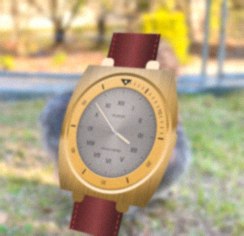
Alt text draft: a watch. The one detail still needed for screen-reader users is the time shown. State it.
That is 3:52
